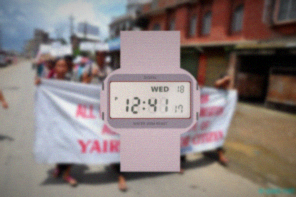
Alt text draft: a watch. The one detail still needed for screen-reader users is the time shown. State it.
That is 12:41
